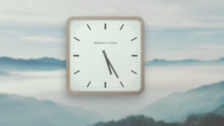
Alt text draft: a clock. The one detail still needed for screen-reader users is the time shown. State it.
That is 5:25
